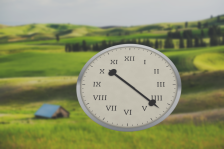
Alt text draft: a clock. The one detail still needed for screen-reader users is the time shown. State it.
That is 10:22
